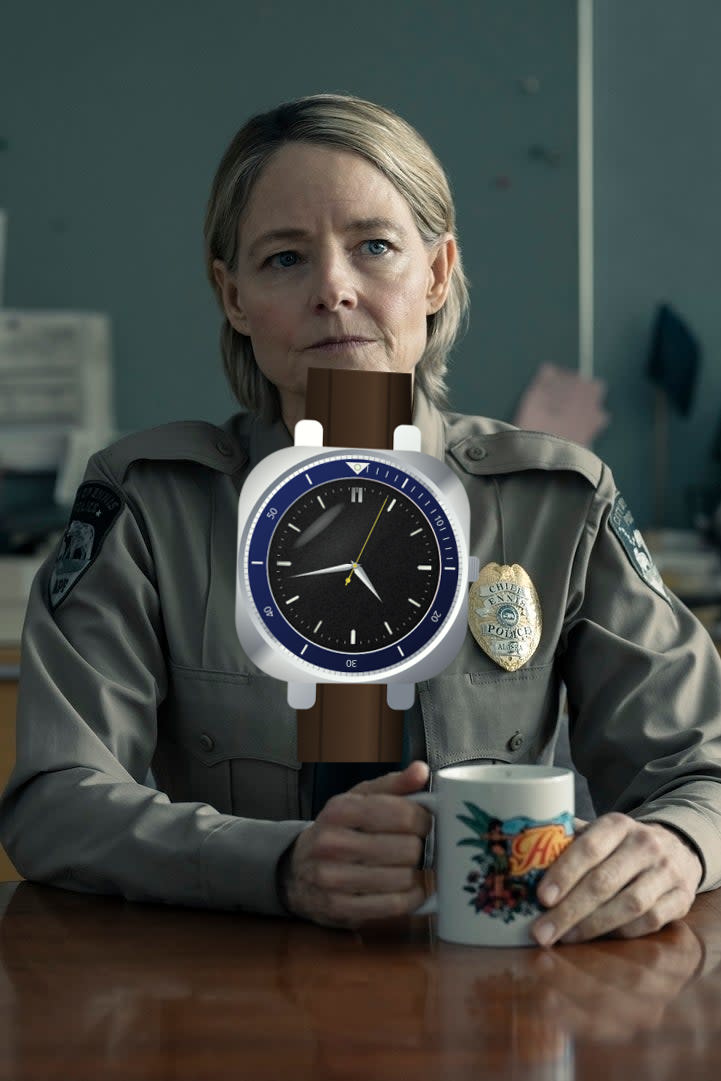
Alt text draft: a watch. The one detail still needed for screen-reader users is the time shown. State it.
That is 4:43:04
